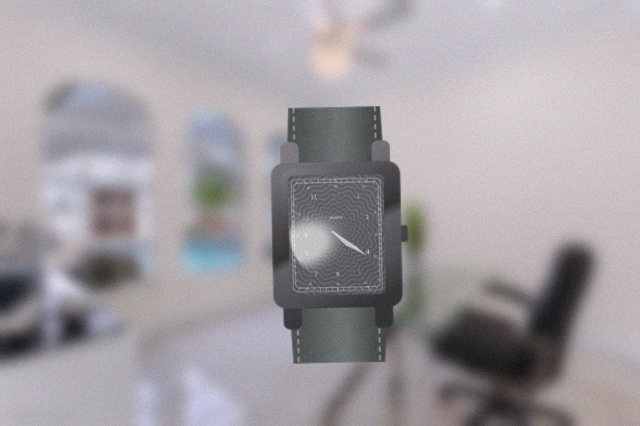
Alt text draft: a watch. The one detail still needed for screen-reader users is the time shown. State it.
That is 4:21
